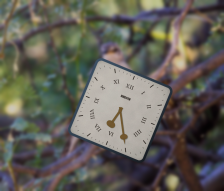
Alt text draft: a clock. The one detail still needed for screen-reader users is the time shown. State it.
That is 6:25
